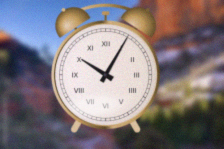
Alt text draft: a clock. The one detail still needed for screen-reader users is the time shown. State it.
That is 10:05
